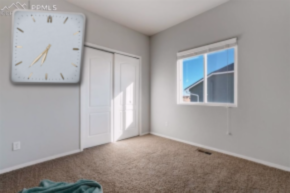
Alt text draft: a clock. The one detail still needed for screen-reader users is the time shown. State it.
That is 6:37
